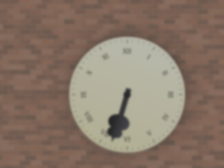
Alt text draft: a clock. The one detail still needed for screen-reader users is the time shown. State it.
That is 6:33
